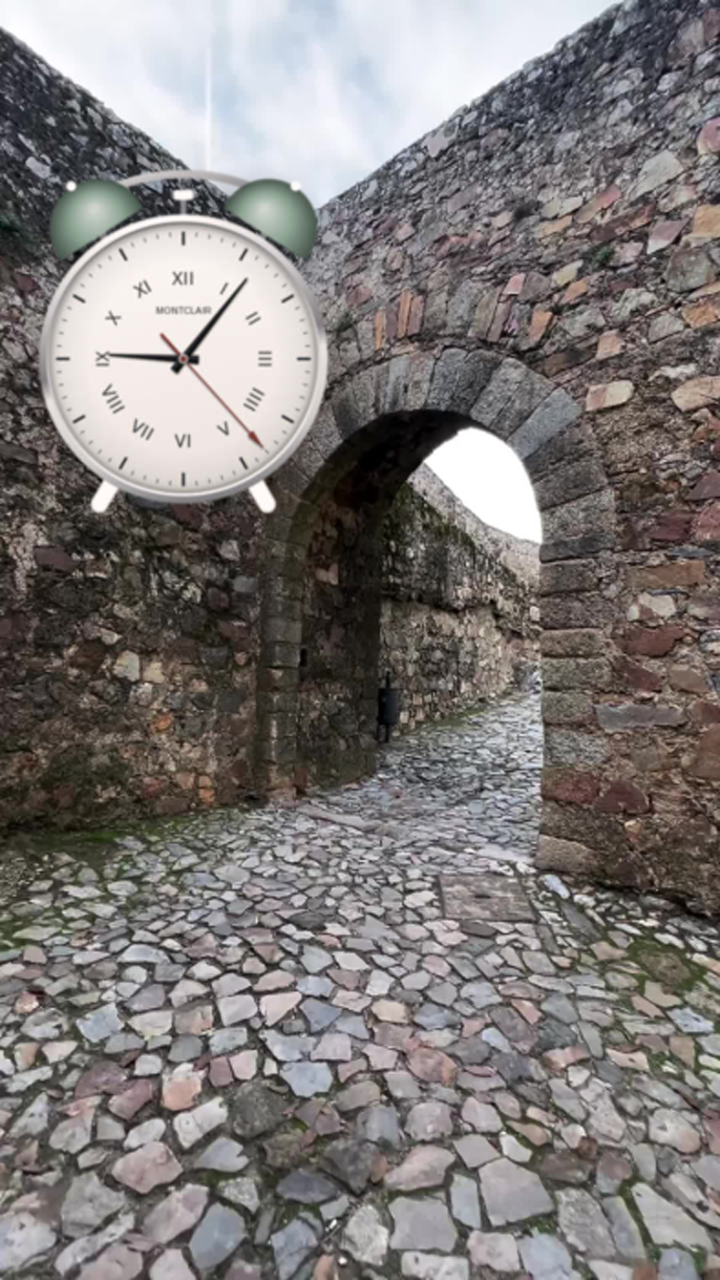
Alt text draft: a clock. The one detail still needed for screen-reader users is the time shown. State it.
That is 9:06:23
